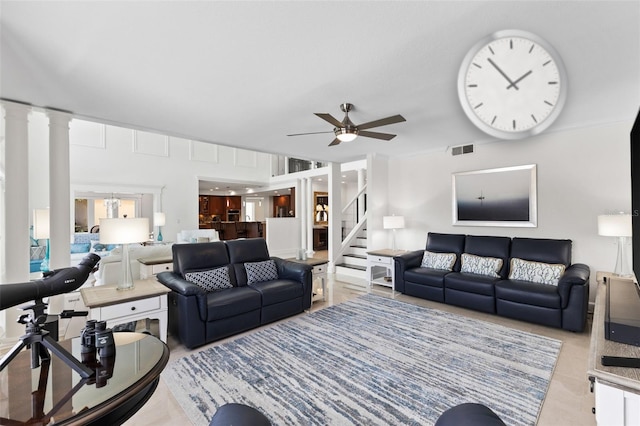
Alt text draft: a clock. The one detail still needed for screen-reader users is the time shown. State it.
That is 1:53
